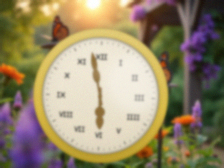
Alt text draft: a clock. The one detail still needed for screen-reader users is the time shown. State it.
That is 5:58
